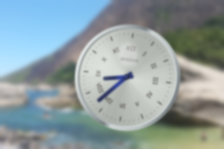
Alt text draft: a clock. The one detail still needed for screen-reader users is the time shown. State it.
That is 8:37
